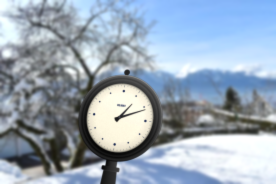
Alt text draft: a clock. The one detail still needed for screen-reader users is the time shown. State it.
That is 1:11
